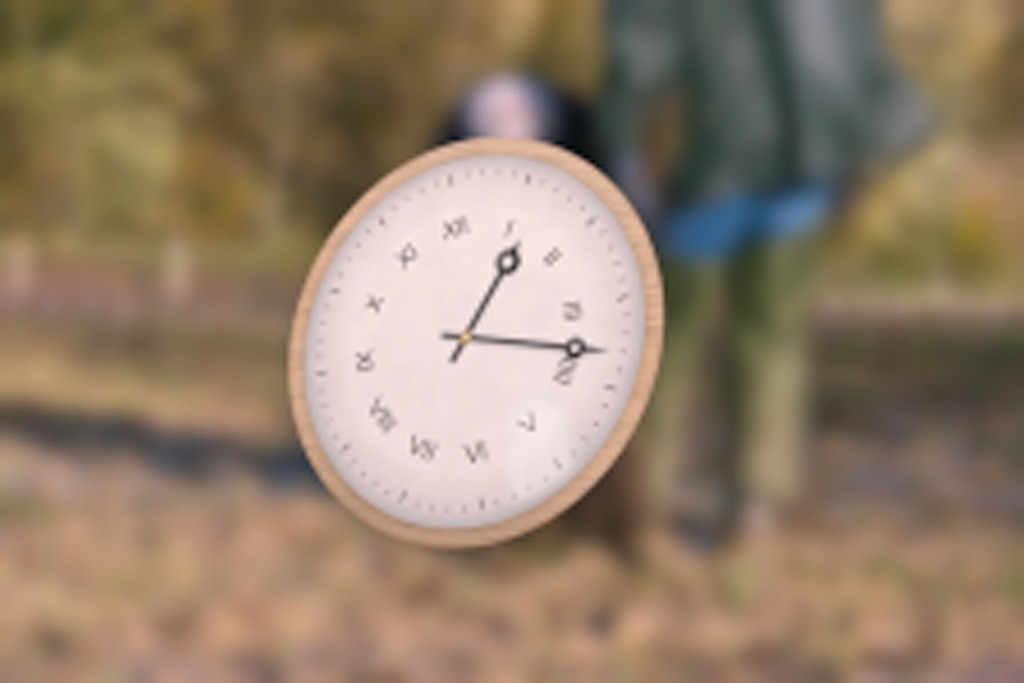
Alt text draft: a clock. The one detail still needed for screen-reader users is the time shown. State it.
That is 1:18
